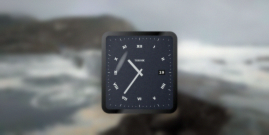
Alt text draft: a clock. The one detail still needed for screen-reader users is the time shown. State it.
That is 10:36
